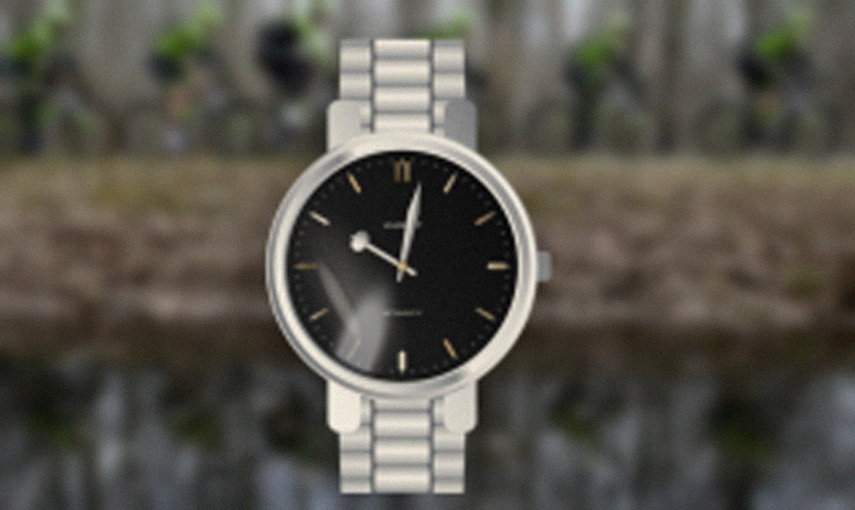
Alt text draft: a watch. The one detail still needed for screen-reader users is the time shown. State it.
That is 10:02
